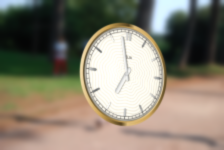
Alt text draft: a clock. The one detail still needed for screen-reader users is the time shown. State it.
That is 6:58
